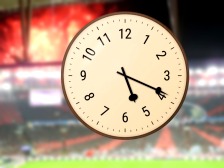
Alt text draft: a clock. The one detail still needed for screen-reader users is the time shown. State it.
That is 5:19
